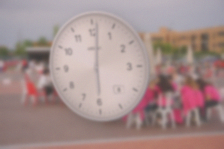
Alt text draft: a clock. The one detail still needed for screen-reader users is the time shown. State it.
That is 6:01
